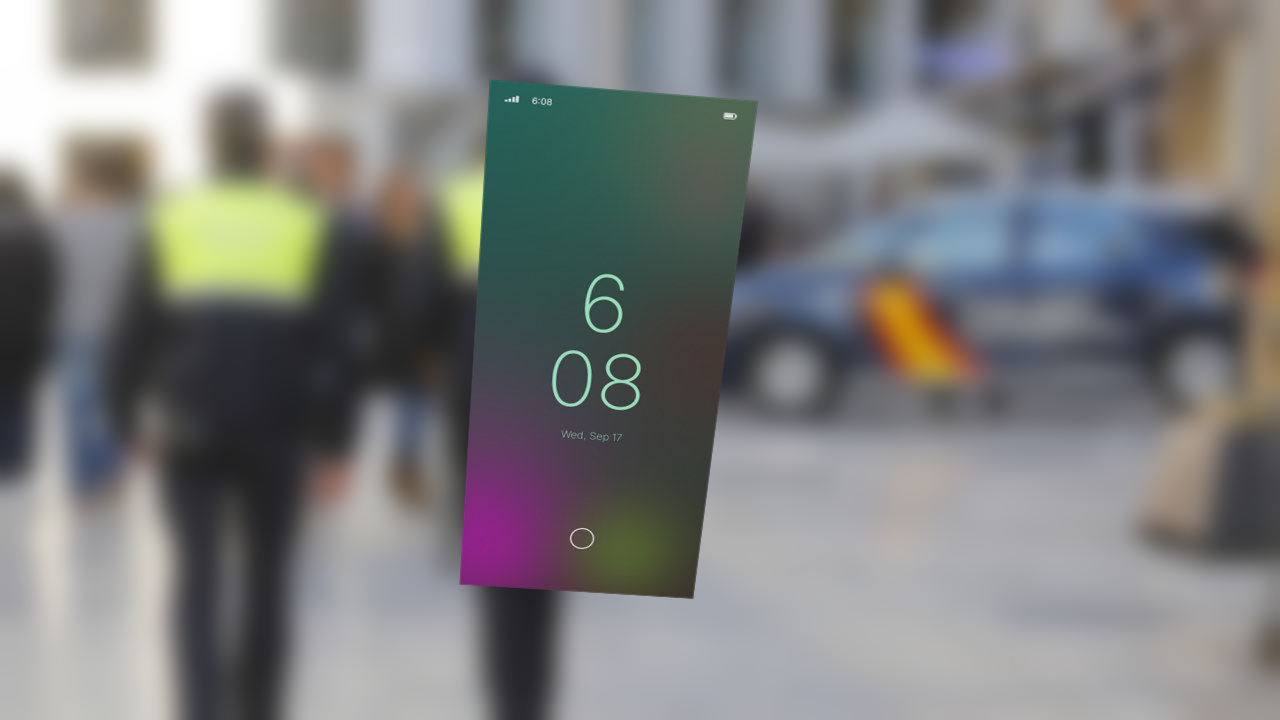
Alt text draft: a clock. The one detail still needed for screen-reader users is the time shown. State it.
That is 6:08
